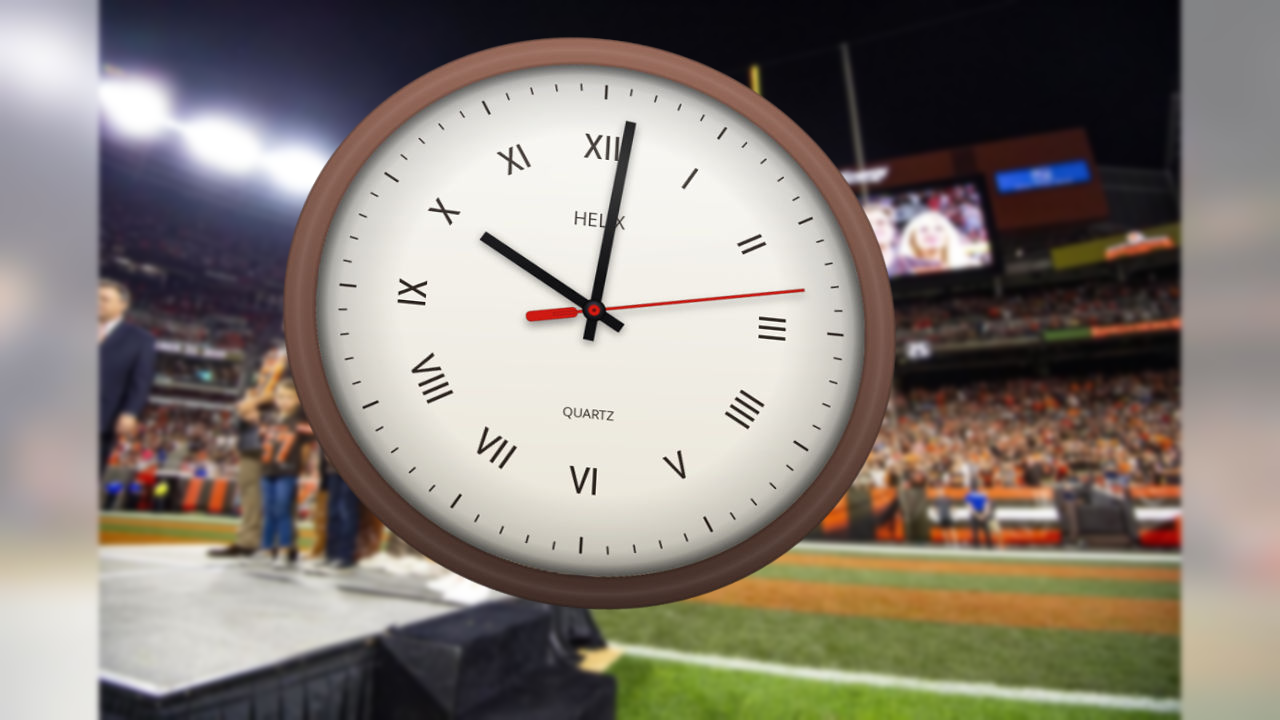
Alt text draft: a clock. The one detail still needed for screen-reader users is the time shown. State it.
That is 10:01:13
